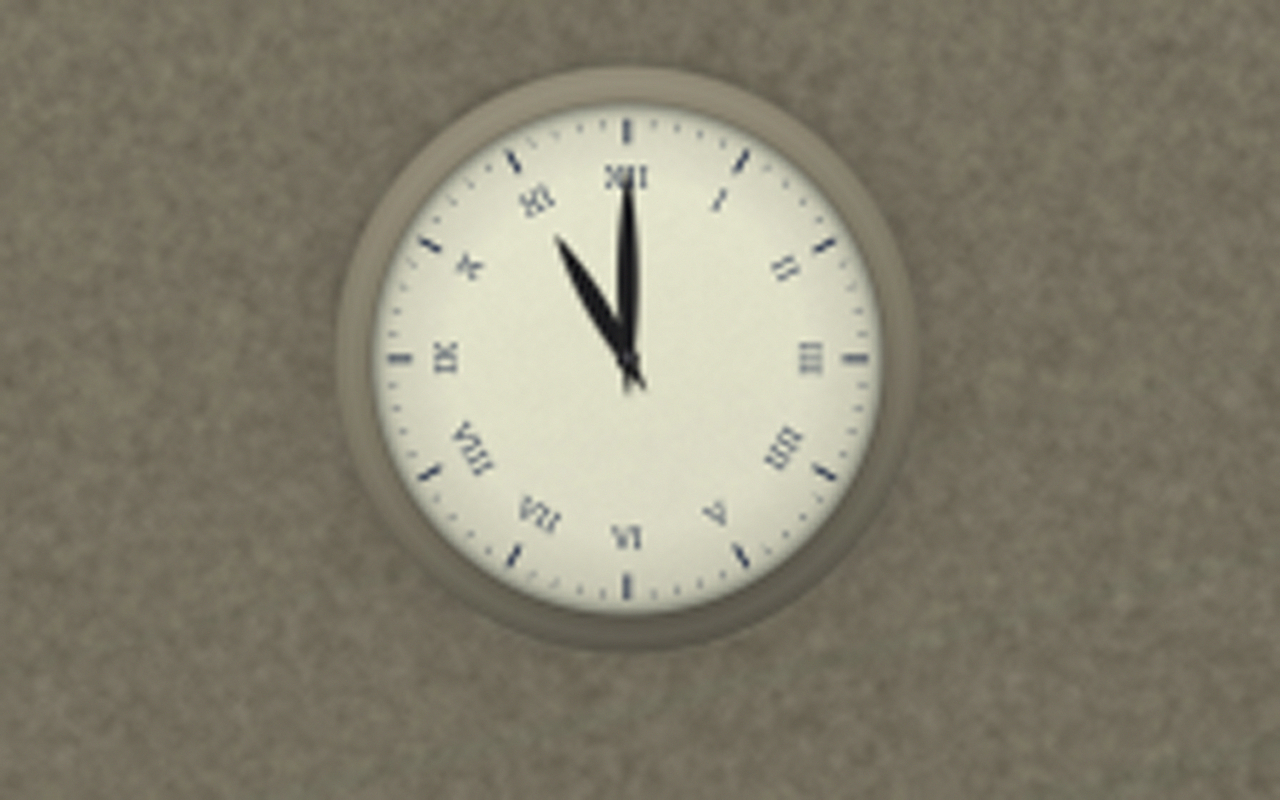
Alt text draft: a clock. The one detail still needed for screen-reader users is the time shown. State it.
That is 11:00
